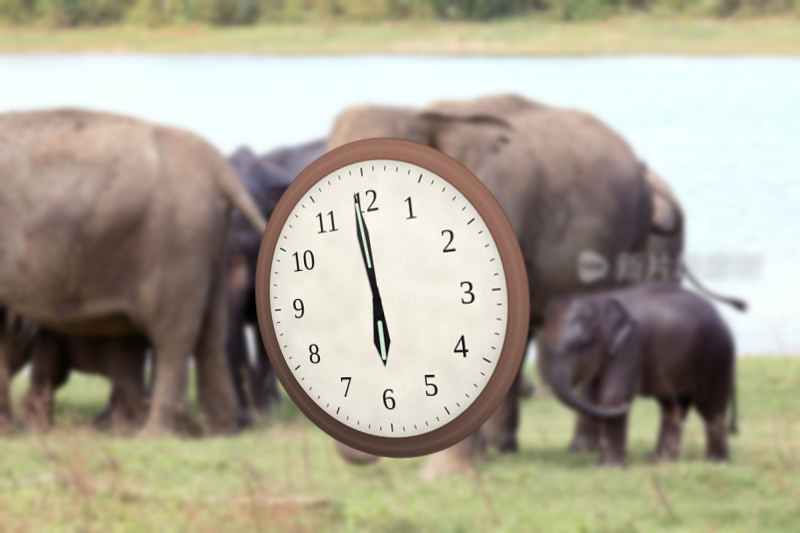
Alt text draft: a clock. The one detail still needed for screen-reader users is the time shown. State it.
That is 5:59
